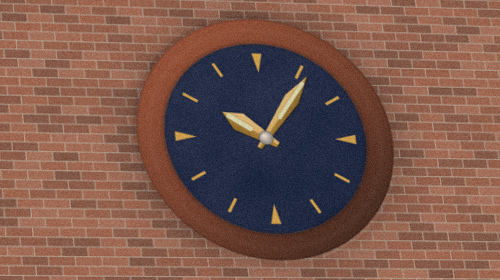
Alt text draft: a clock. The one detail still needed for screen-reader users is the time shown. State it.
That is 10:06
